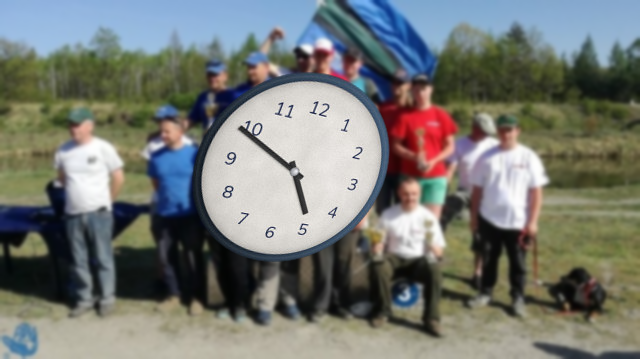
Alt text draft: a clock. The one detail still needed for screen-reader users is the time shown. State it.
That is 4:49
